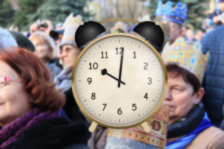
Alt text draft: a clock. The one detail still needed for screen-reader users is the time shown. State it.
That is 10:01
